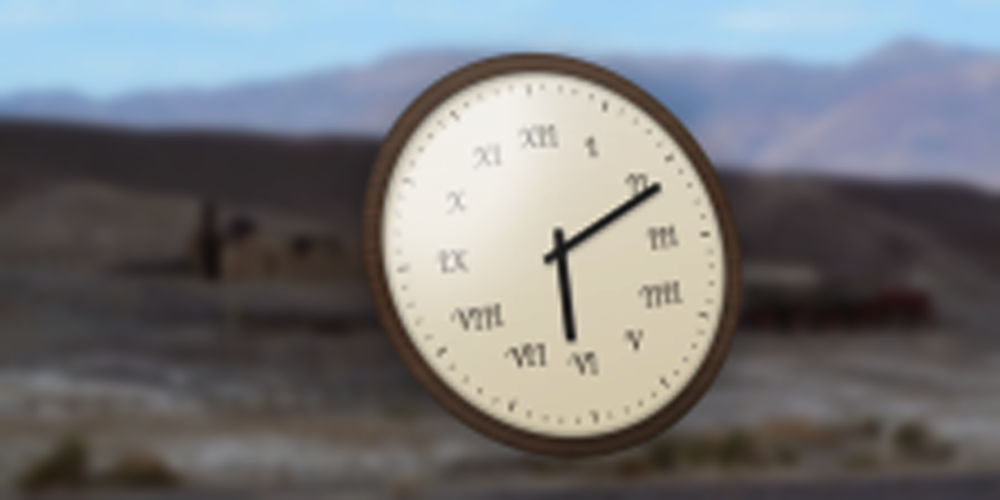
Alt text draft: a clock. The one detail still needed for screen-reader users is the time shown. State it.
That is 6:11
